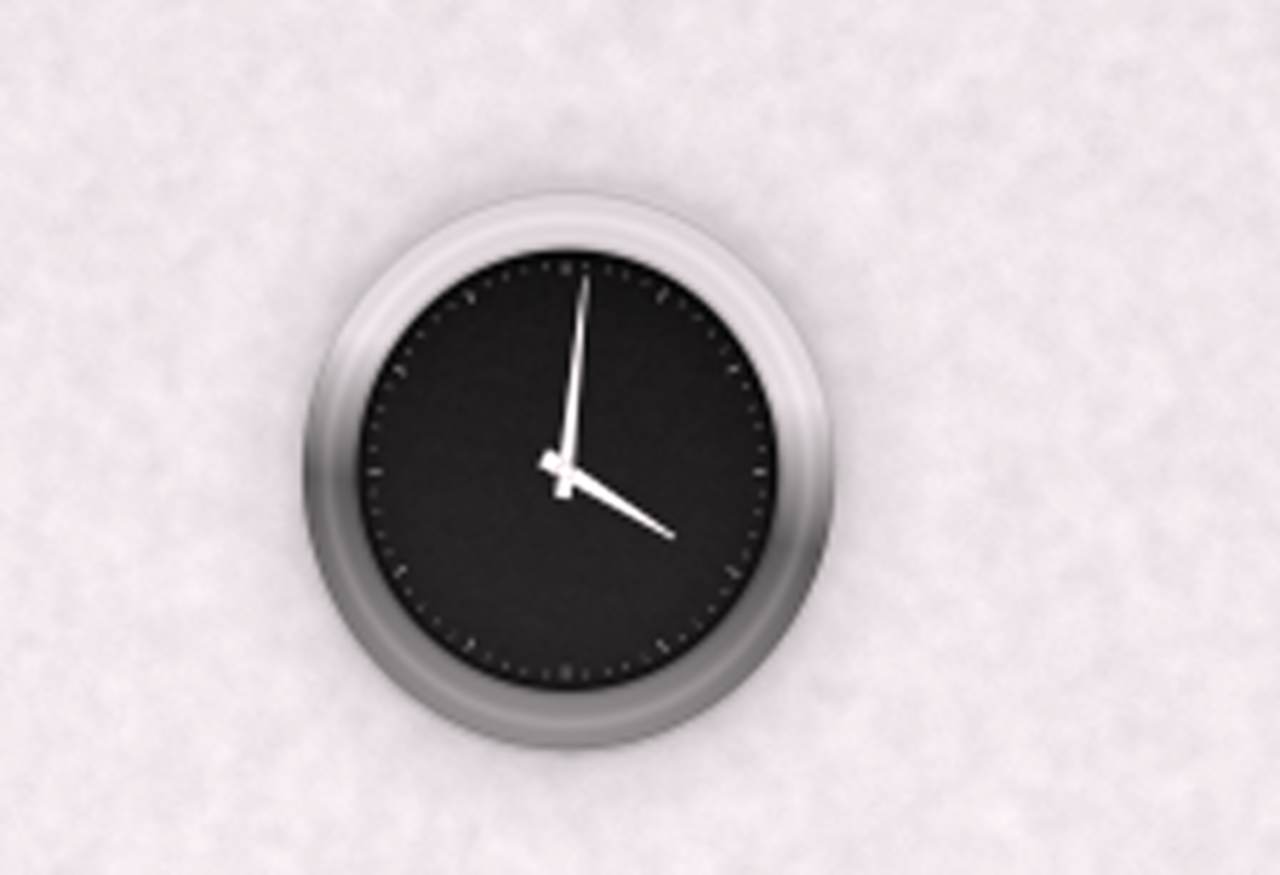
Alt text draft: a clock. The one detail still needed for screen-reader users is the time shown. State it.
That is 4:01
